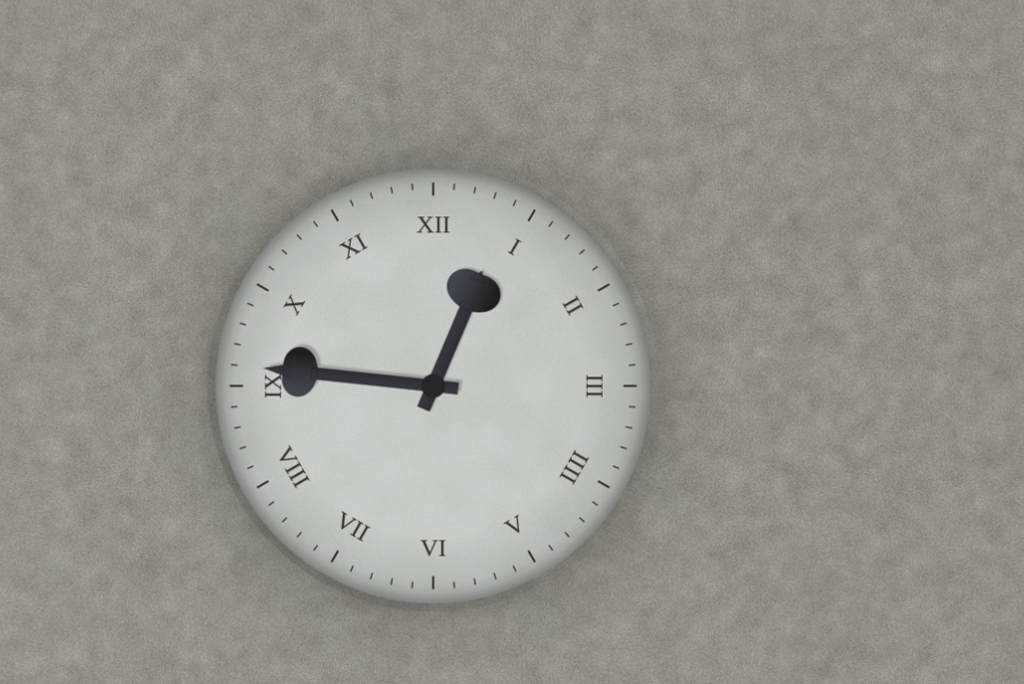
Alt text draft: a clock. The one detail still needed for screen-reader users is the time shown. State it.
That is 12:46
